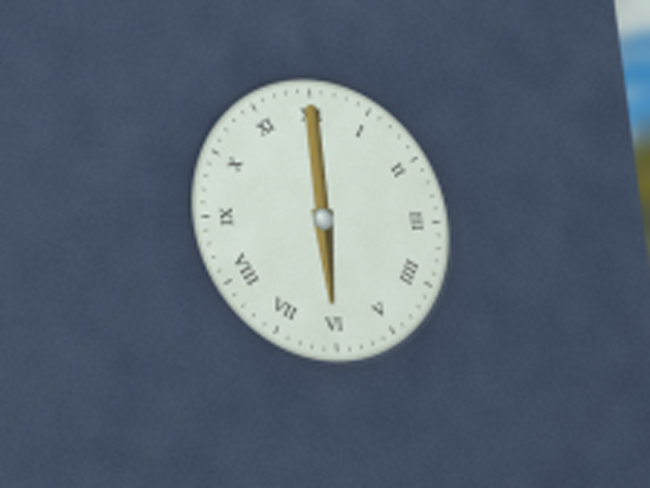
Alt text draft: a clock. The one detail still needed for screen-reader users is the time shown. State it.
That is 6:00
